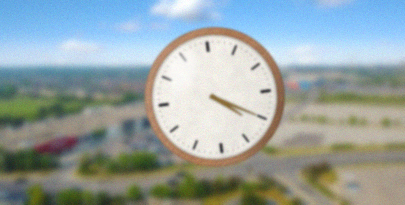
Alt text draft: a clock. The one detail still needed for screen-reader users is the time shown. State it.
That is 4:20
